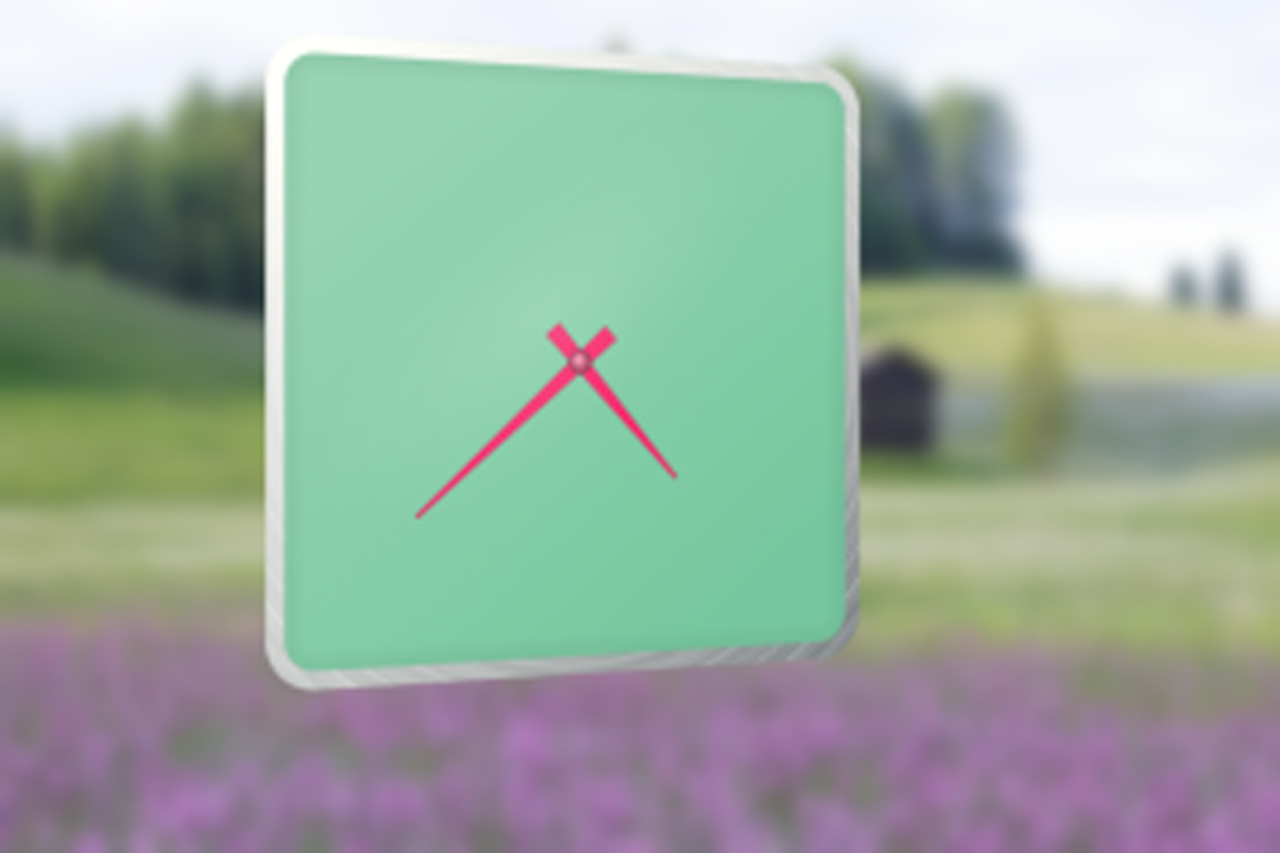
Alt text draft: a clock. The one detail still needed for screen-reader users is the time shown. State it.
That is 4:38
